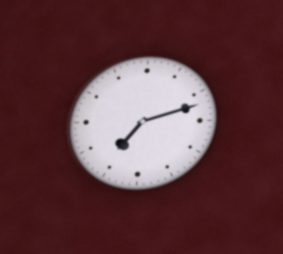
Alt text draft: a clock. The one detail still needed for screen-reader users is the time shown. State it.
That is 7:12
